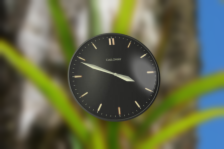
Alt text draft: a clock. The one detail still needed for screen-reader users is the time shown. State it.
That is 3:49
